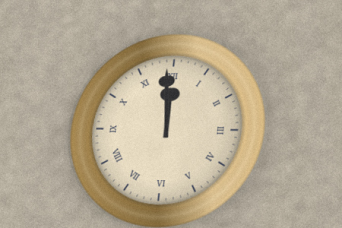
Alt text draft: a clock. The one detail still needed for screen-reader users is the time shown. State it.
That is 11:59
